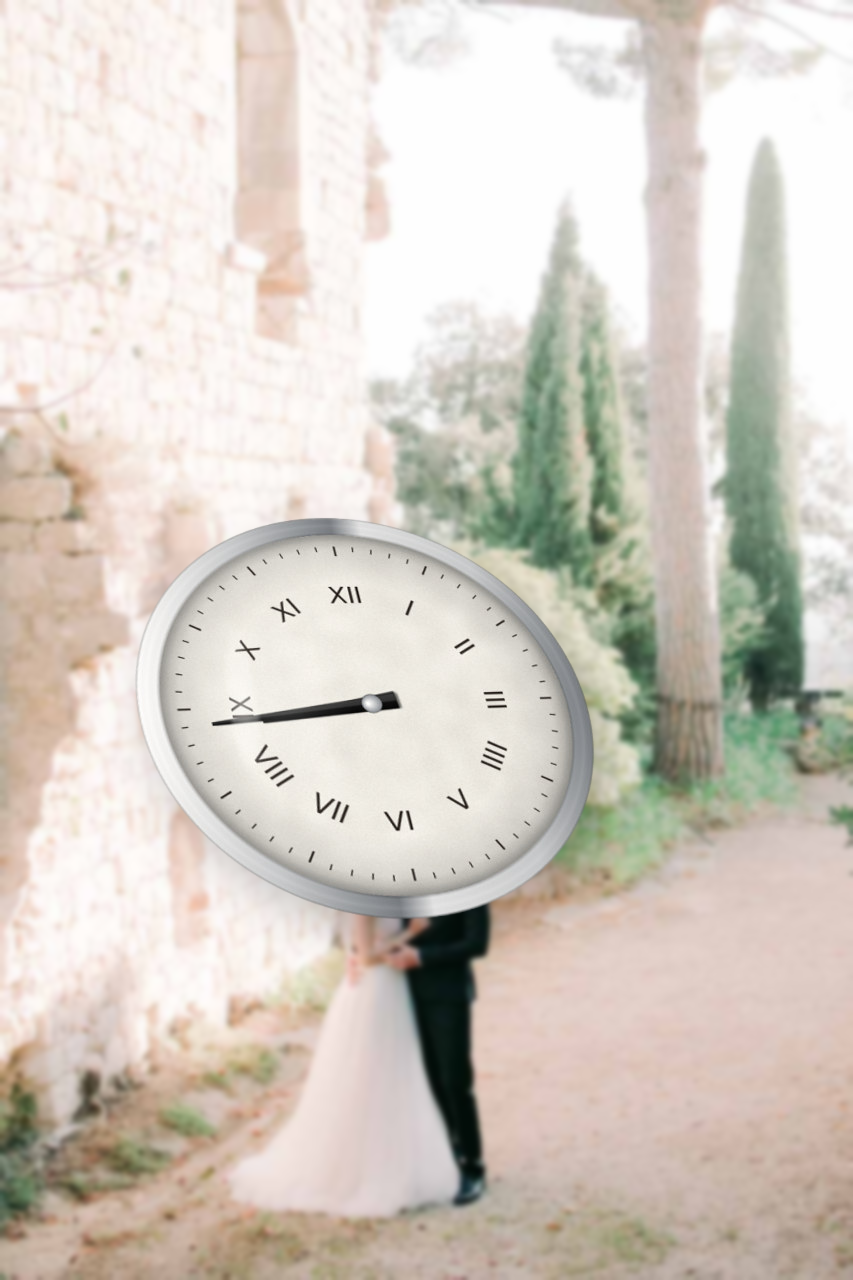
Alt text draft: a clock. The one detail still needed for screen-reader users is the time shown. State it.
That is 8:44
